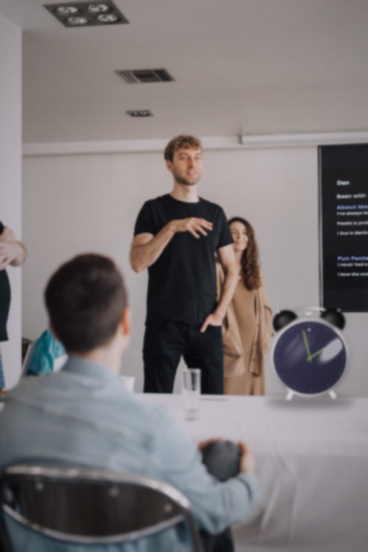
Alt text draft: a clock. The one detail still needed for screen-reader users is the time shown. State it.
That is 1:58
